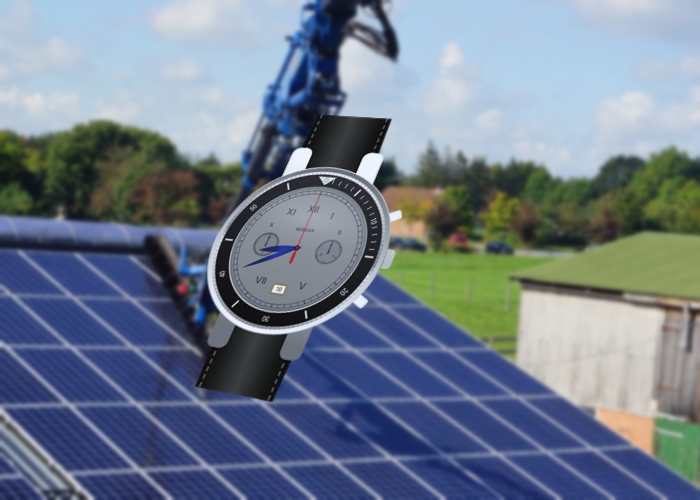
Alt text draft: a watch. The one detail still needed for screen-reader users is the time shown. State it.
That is 8:40
